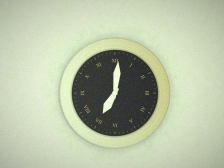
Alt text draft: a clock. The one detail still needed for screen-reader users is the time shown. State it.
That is 7:01
